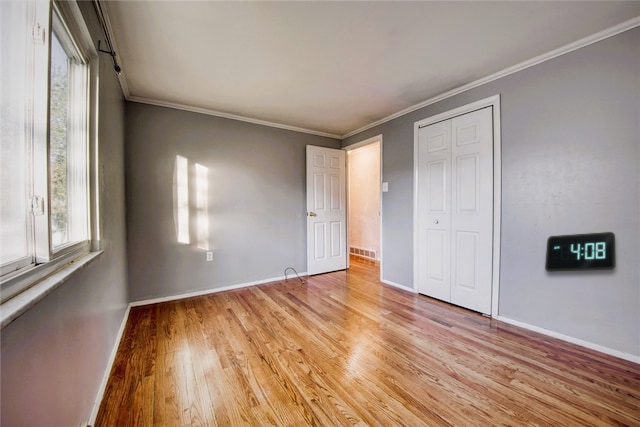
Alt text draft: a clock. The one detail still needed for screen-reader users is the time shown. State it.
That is 4:08
